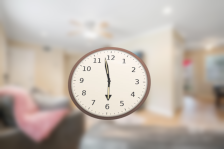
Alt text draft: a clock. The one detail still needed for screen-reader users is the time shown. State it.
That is 5:58
